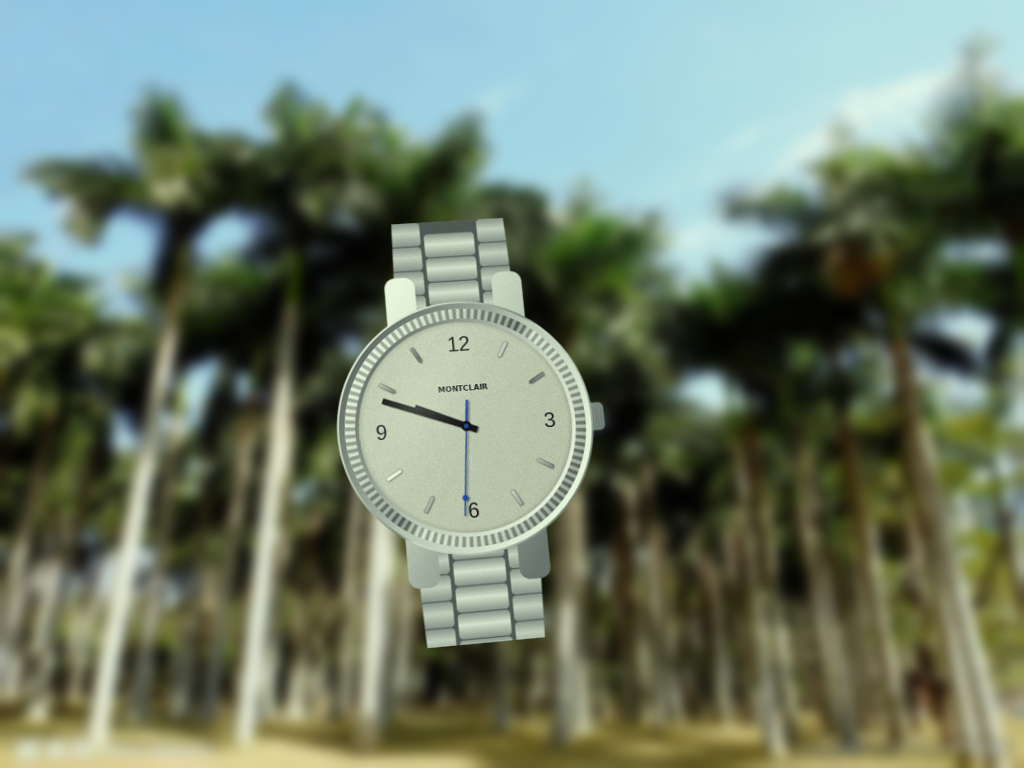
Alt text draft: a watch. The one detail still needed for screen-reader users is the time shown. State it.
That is 9:48:31
